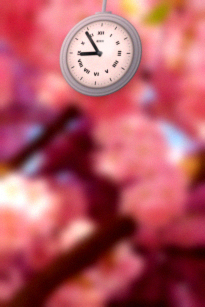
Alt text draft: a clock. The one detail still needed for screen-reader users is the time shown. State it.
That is 8:54
